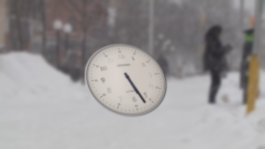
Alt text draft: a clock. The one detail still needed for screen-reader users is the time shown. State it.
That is 5:27
